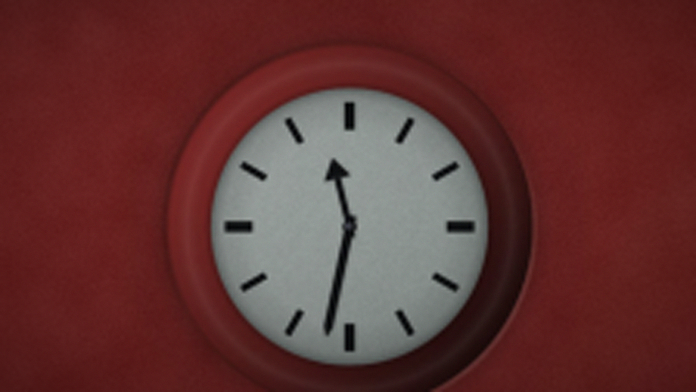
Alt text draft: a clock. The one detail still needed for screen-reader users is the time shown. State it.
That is 11:32
